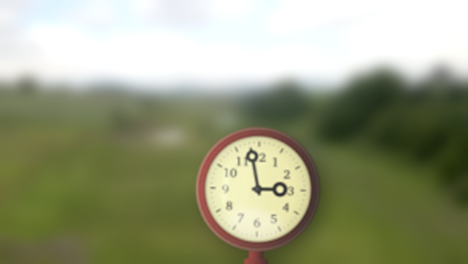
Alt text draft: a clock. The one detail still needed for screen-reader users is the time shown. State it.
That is 2:58
